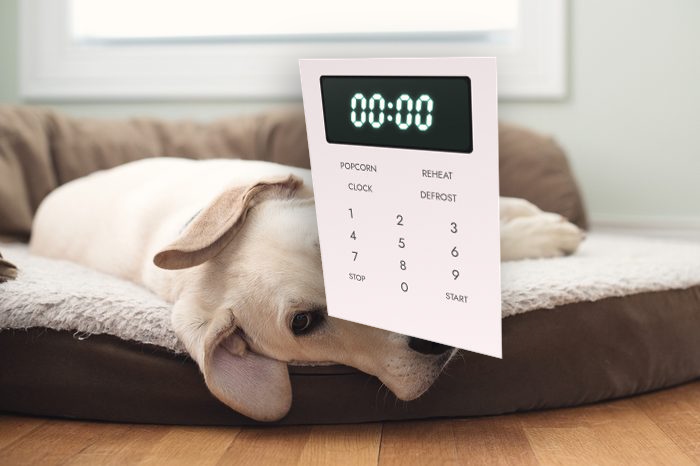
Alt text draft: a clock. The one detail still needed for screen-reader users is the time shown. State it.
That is 0:00
